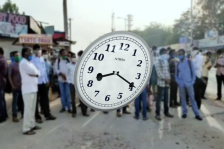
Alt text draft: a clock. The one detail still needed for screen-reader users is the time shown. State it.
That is 8:19
